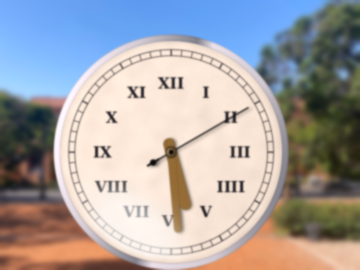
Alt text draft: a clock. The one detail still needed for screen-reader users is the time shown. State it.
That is 5:29:10
